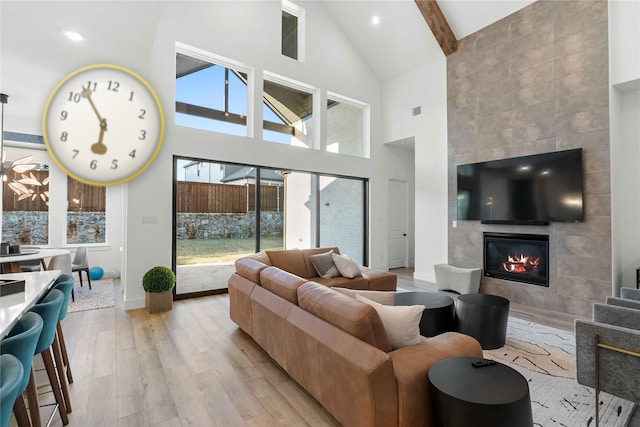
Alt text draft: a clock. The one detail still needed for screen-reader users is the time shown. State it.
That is 5:53
